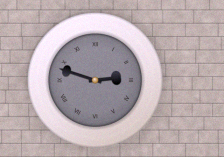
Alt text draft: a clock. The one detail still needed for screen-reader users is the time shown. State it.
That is 2:48
